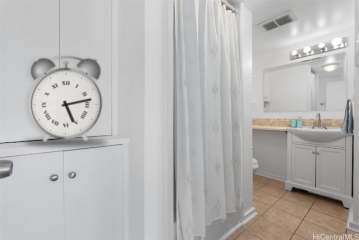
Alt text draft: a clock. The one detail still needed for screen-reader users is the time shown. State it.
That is 5:13
